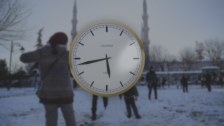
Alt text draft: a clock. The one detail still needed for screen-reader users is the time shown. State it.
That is 5:43
